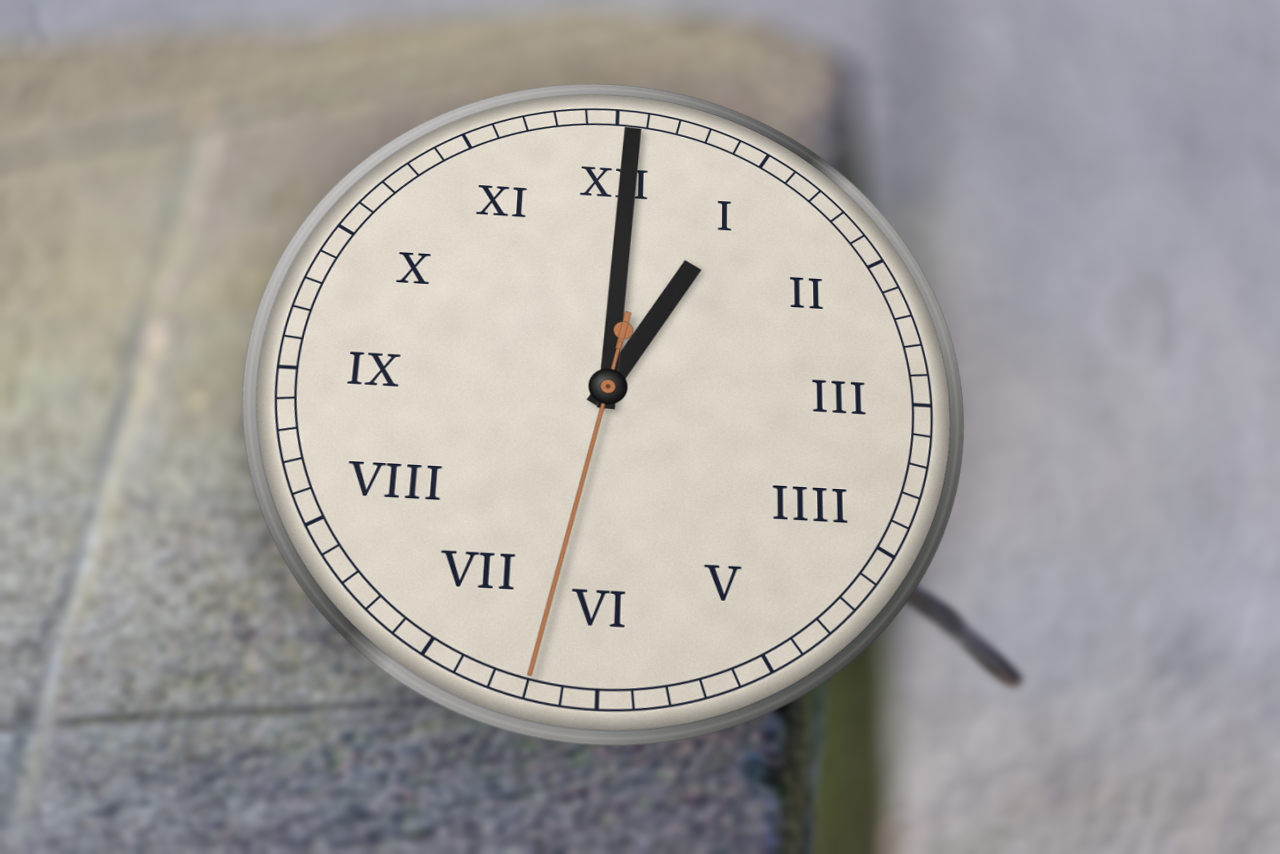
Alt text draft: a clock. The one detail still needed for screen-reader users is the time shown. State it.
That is 1:00:32
